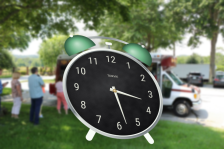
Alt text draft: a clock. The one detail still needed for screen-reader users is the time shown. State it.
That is 3:28
